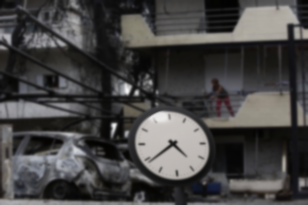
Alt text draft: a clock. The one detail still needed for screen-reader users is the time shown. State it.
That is 4:39
